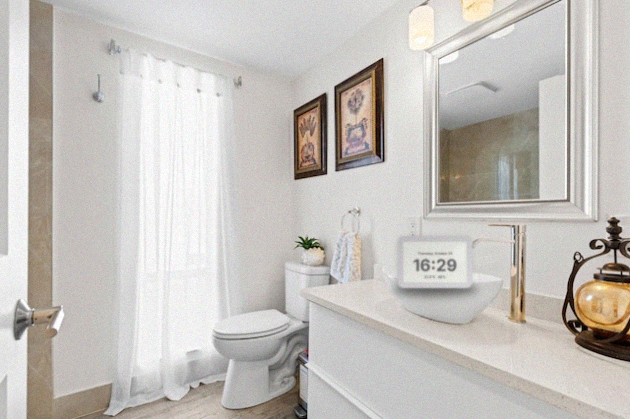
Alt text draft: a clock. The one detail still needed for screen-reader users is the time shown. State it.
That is 16:29
